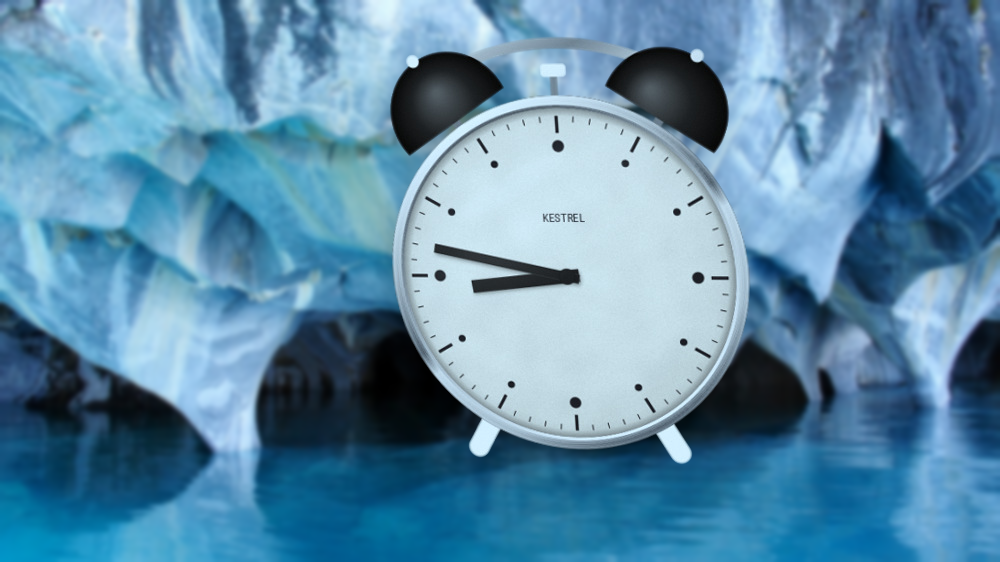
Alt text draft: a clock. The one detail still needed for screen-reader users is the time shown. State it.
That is 8:47
